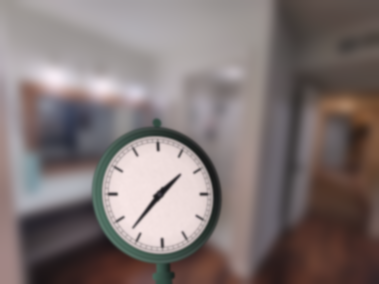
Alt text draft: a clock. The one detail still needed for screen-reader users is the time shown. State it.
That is 1:37
